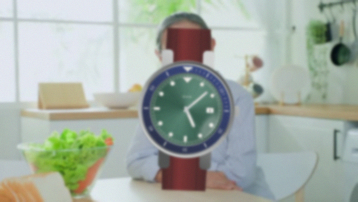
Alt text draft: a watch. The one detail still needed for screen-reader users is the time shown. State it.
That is 5:08
